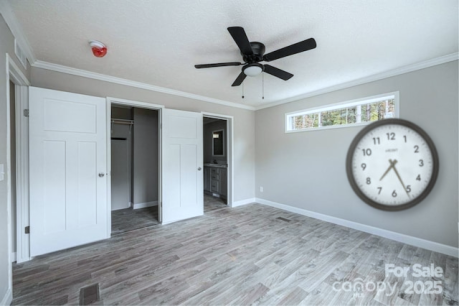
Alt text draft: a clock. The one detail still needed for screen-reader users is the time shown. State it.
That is 7:26
